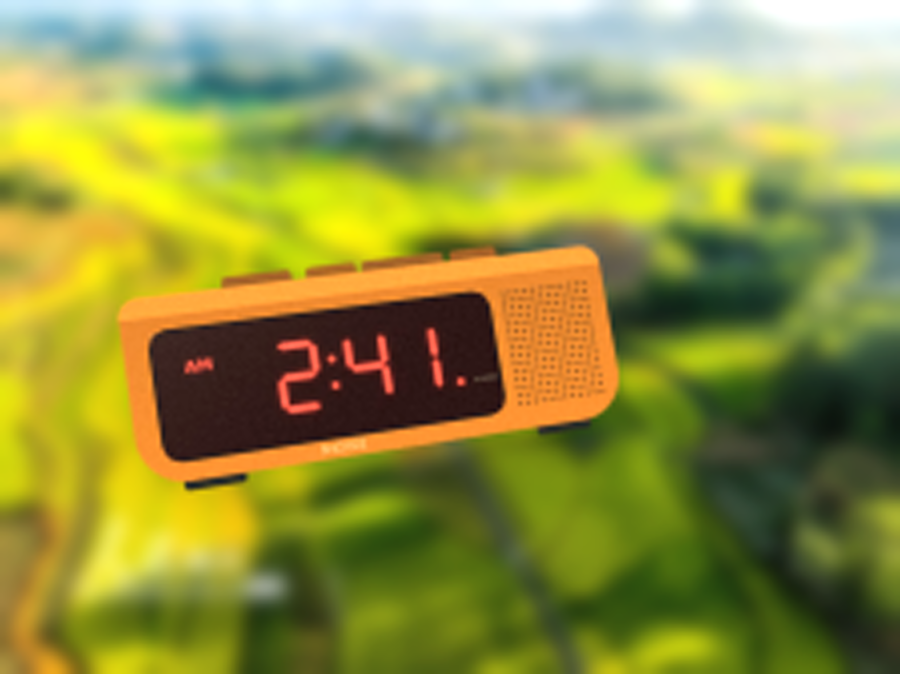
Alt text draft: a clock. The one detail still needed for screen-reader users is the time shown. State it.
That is 2:41
